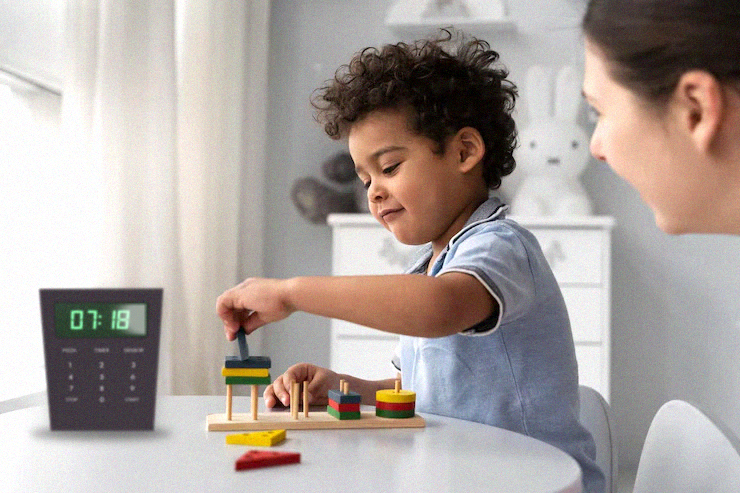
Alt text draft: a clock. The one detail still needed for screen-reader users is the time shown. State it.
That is 7:18
